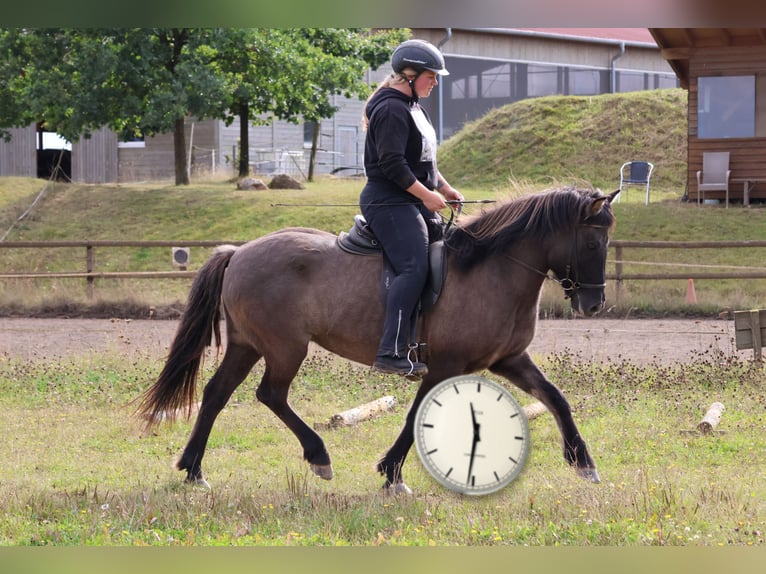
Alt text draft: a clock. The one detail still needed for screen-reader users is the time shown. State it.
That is 11:31
